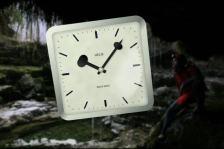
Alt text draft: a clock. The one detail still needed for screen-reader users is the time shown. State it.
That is 10:07
